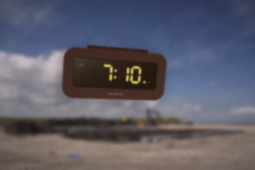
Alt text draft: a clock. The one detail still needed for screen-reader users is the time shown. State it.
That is 7:10
